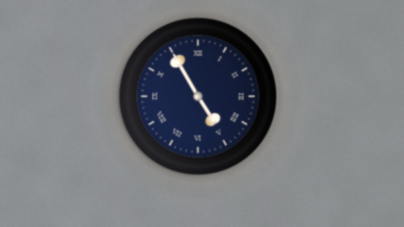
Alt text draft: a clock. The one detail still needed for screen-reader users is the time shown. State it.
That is 4:55
